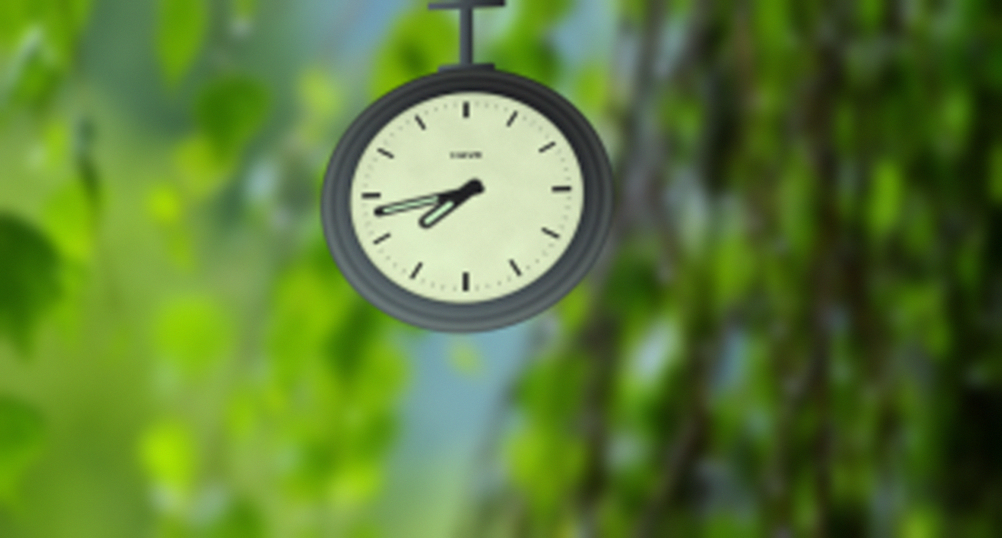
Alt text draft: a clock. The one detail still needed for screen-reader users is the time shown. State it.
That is 7:43
